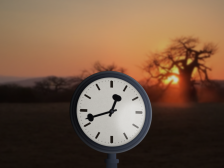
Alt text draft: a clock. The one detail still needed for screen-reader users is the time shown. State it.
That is 12:42
